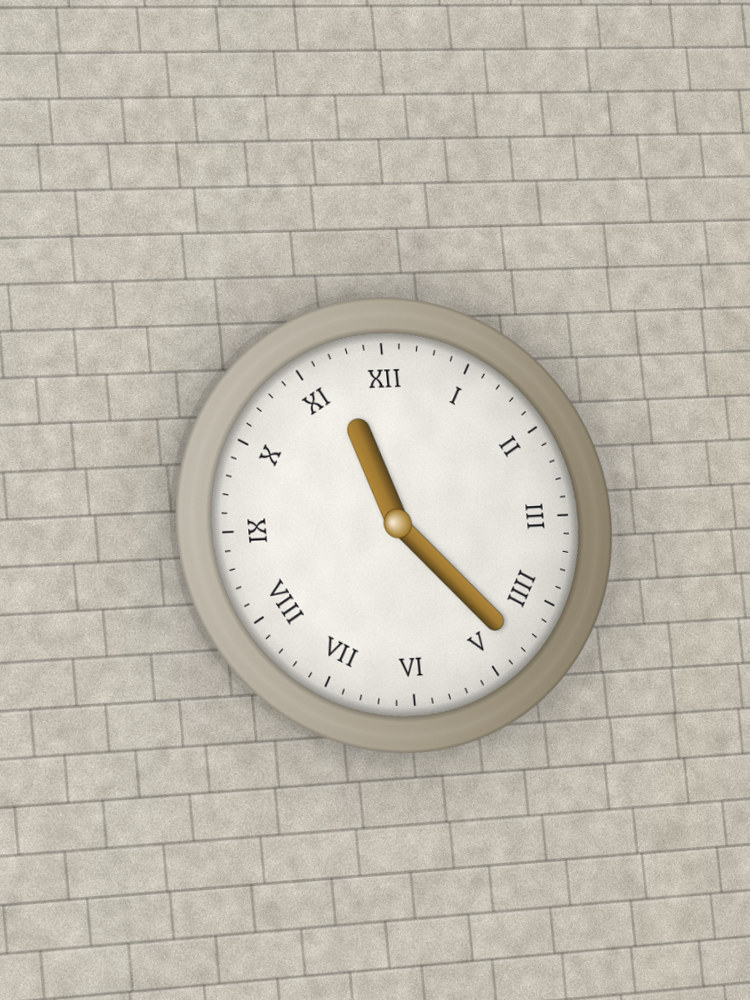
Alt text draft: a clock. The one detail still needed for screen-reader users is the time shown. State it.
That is 11:23
